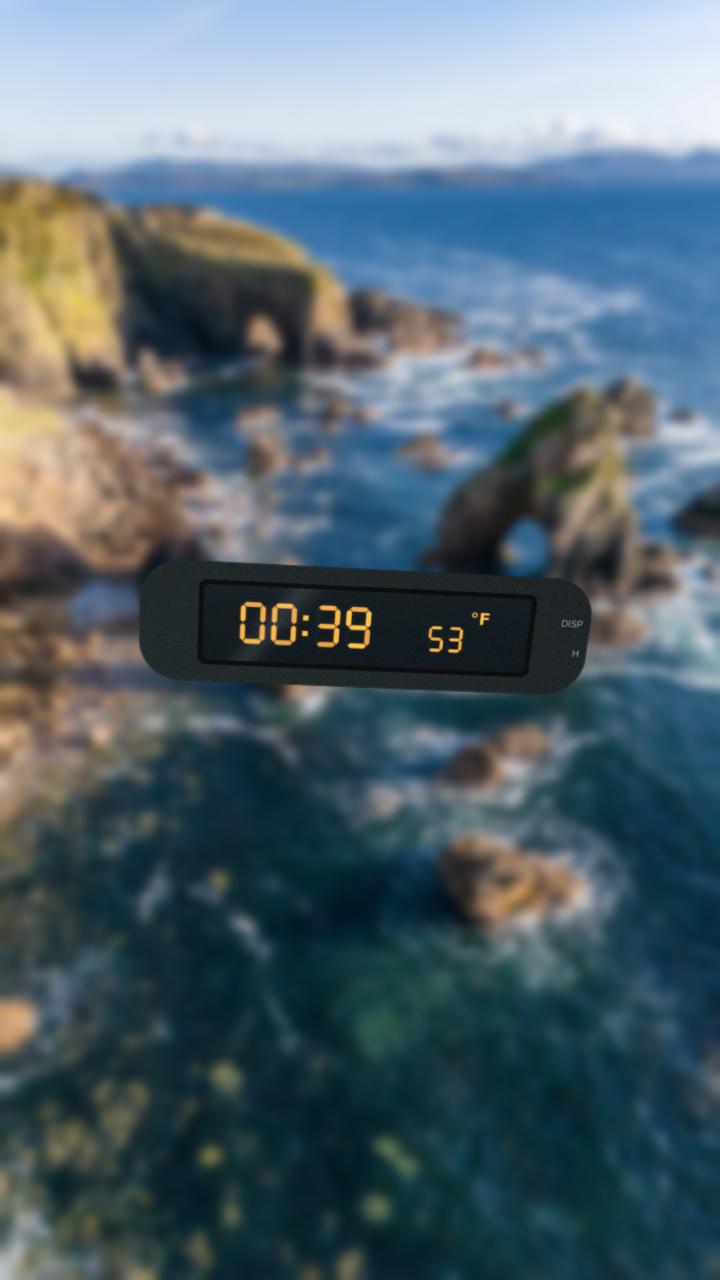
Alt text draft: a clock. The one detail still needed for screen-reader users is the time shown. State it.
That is 0:39
